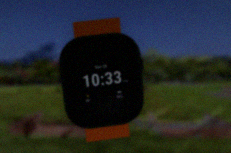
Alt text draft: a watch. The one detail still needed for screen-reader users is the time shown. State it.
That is 10:33
